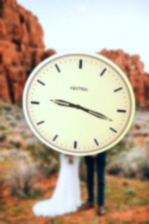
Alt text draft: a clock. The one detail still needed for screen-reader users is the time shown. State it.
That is 9:18
